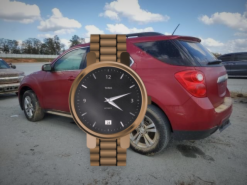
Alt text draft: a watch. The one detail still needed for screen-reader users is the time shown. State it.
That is 4:12
